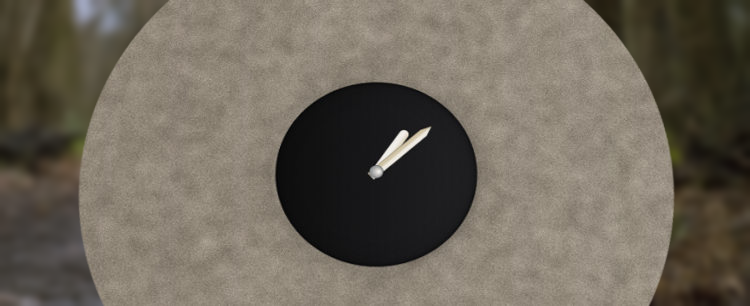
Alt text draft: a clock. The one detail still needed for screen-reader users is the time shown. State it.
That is 1:08
